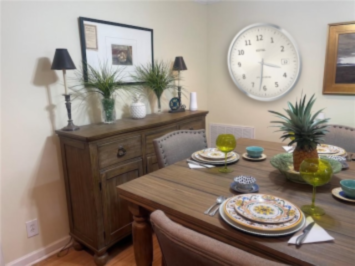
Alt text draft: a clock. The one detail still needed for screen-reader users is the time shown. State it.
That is 3:32
